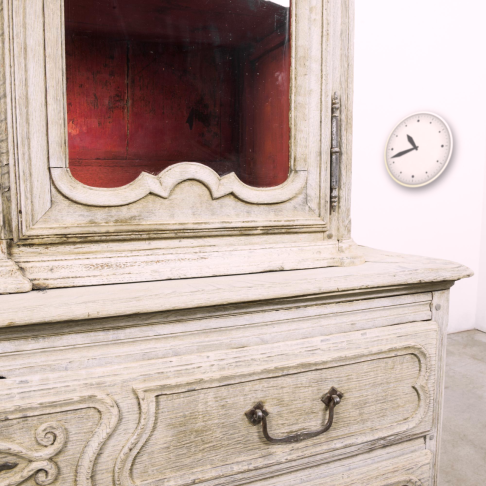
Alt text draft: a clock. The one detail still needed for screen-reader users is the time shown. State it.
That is 10:42
